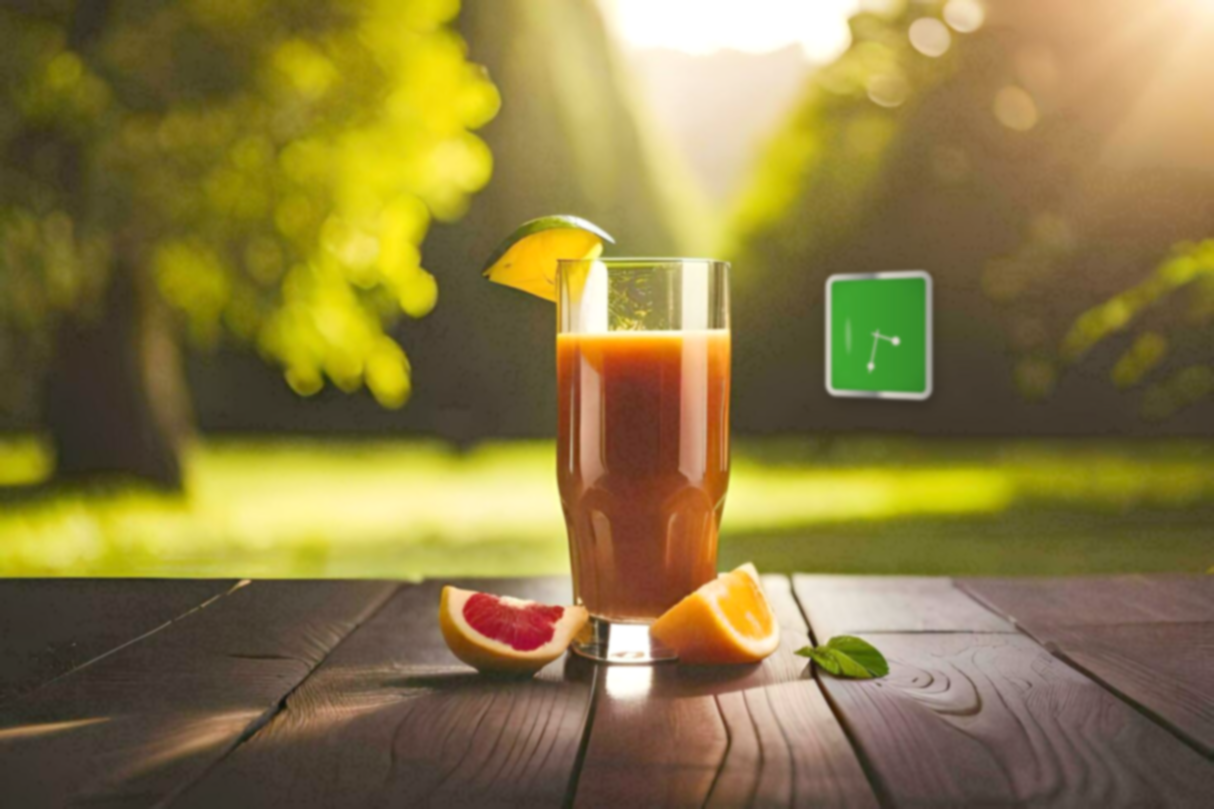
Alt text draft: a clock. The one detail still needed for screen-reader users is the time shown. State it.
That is 3:32
